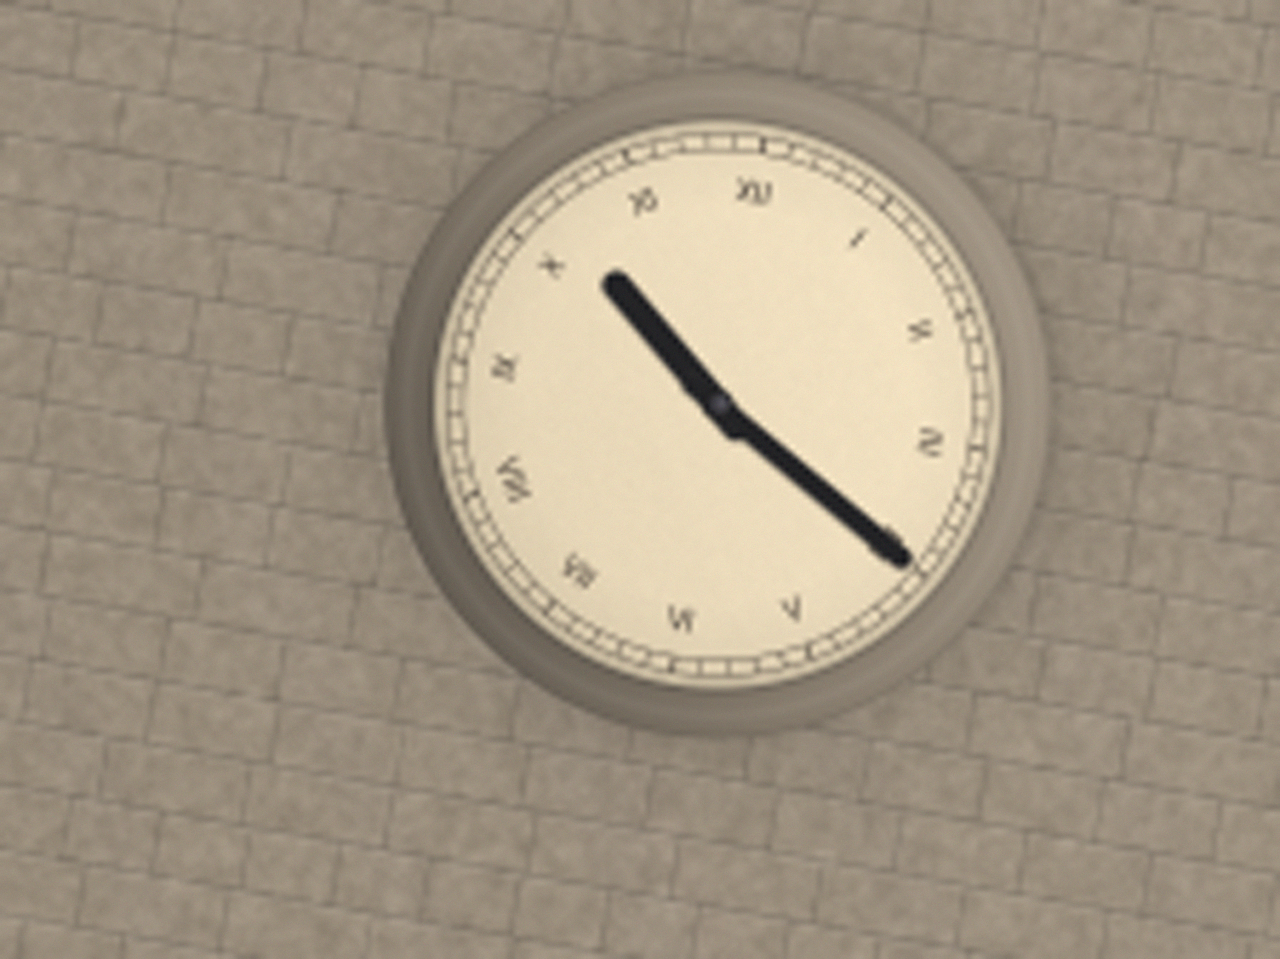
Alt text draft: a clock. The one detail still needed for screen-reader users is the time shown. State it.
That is 10:20
